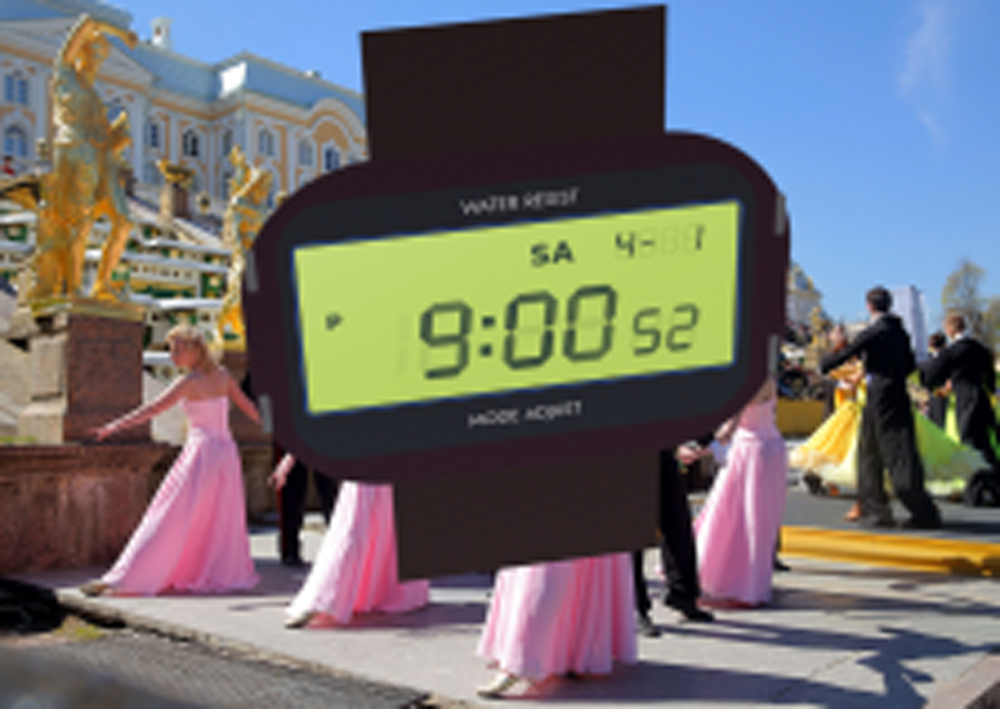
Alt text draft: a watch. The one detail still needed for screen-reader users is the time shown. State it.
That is 9:00:52
